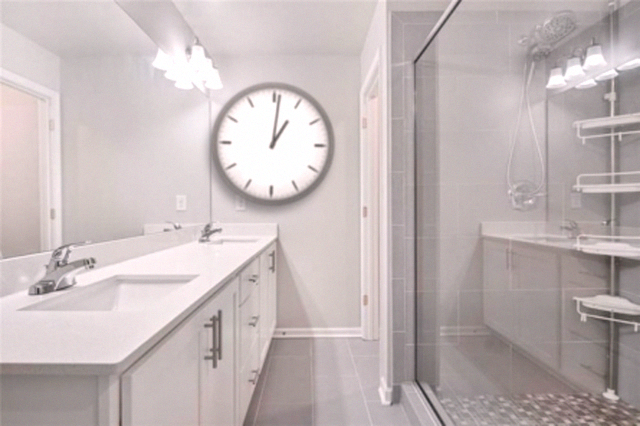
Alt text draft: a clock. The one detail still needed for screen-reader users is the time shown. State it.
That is 1:01
